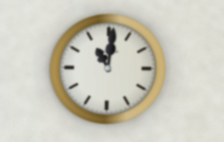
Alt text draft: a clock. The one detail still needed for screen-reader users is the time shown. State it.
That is 11:01
